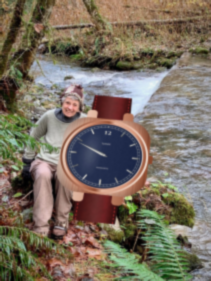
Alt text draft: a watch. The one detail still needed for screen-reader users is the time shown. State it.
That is 9:49
